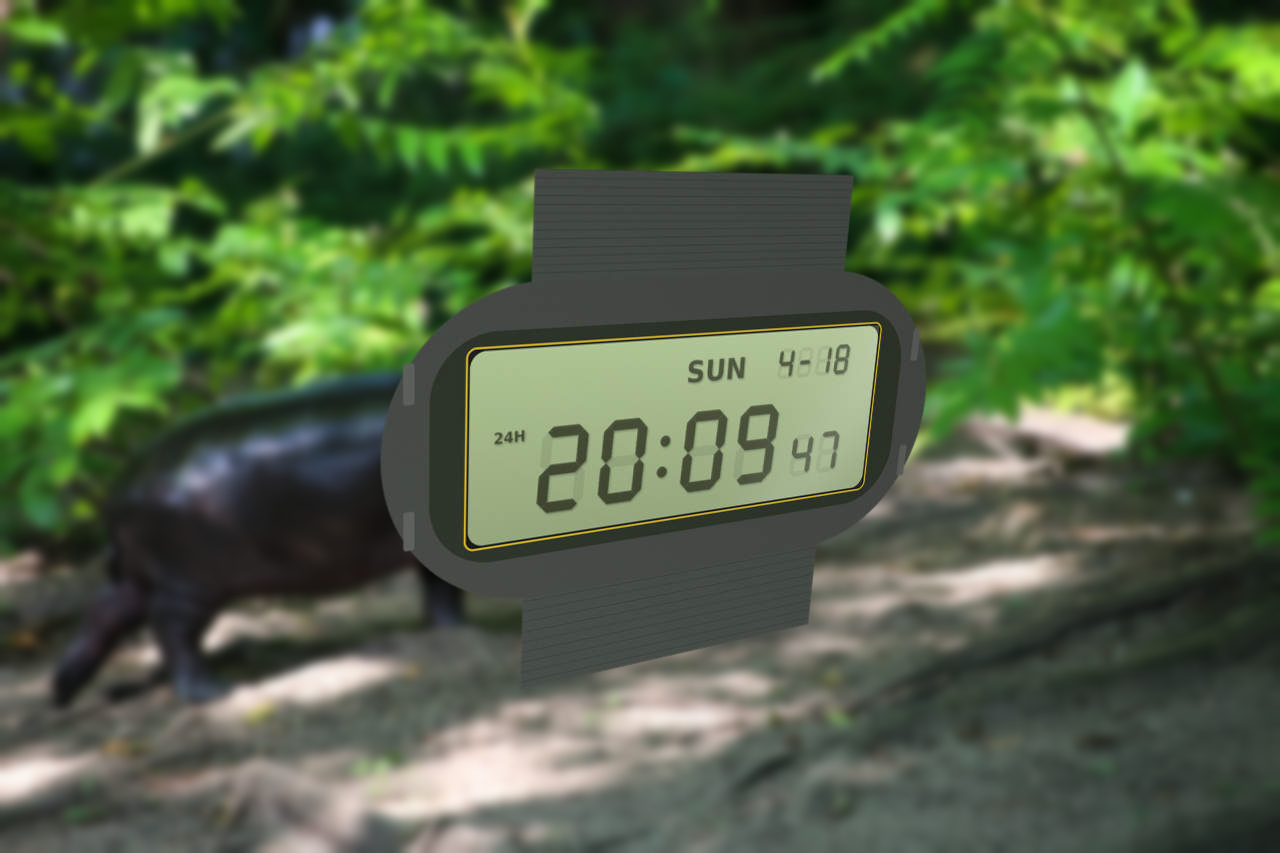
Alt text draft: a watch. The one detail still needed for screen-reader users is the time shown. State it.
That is 20:09:47
